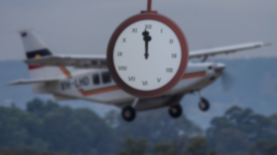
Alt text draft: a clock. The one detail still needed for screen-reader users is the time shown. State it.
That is 11:59
